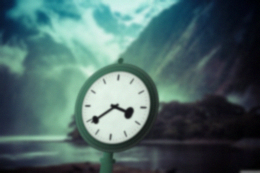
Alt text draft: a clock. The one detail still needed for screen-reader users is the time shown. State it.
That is 3:39
